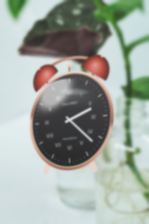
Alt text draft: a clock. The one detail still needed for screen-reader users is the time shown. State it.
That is 2:22
